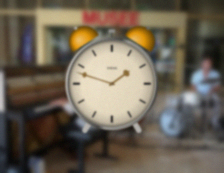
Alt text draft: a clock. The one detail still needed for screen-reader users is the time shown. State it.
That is 1:48
